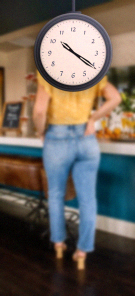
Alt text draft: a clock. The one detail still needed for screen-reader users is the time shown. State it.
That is 10:21
